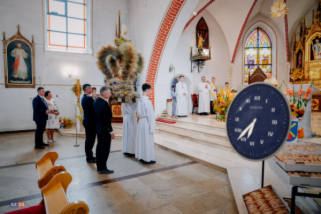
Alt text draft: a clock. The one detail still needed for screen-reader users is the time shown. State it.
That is 6:37
